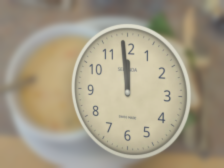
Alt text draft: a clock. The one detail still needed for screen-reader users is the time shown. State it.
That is 11:59
